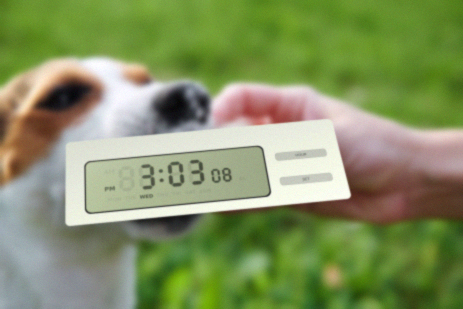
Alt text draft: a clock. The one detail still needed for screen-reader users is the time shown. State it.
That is 3:03:08
